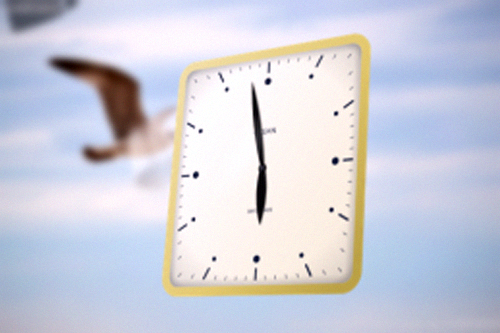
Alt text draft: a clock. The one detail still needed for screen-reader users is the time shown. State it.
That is 5:58
